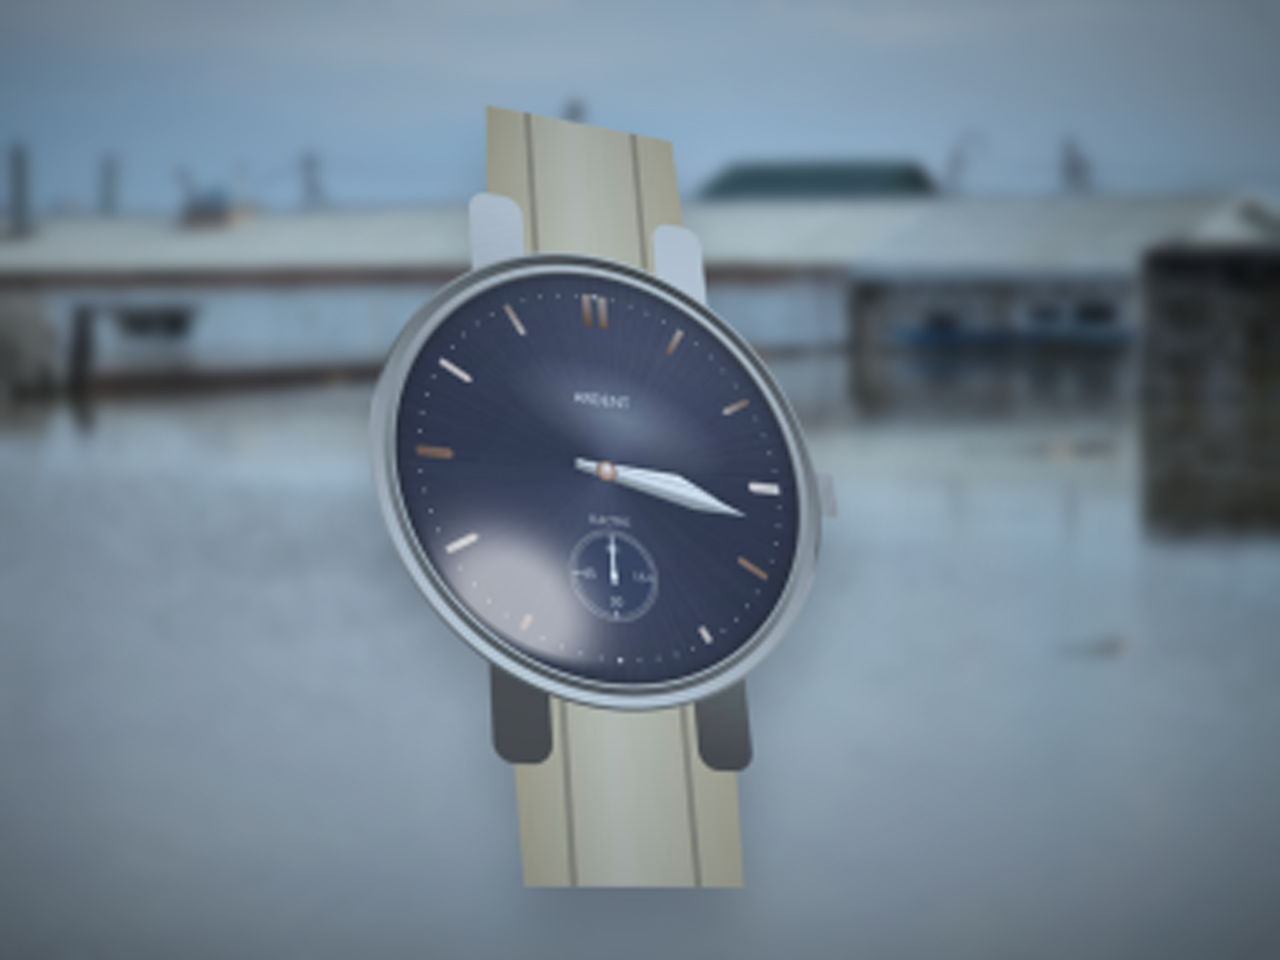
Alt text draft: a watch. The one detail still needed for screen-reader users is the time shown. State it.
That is 3:17
